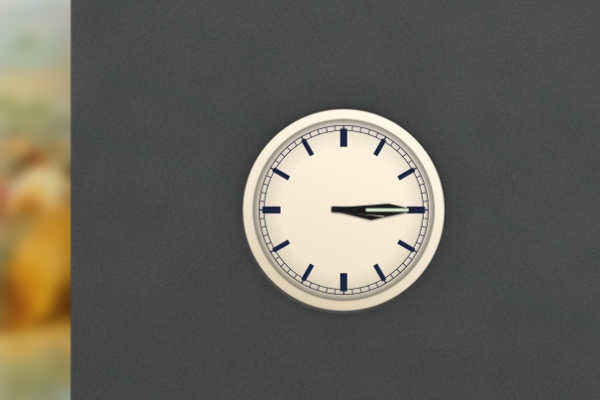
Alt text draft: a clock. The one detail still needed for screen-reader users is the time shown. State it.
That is 3:15
